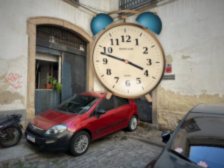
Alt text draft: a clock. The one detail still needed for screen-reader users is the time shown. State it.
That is 3:48
